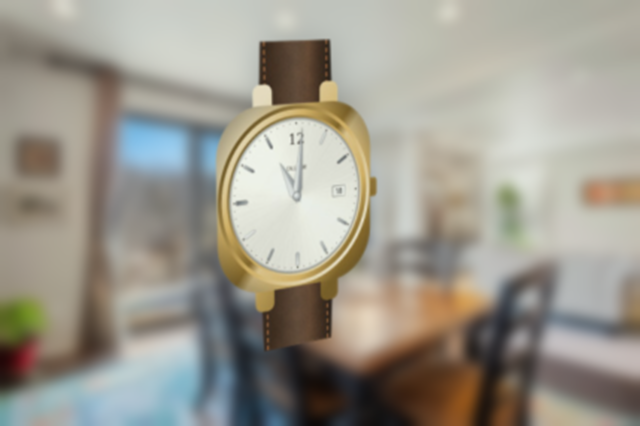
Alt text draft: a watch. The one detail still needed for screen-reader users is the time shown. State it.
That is 11:01
